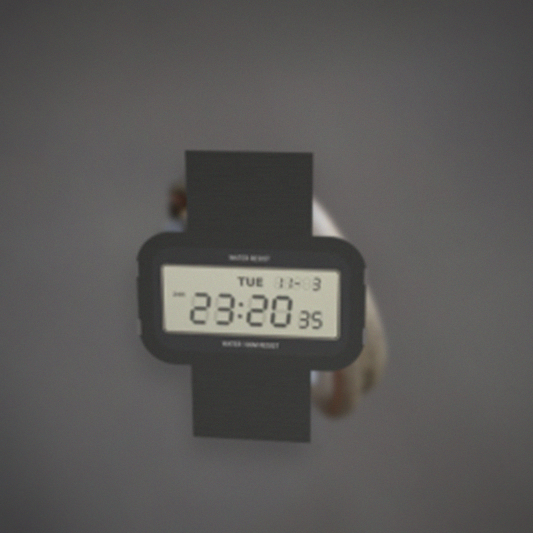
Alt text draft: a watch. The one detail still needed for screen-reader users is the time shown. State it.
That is 23:20:35
